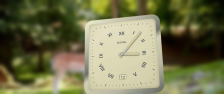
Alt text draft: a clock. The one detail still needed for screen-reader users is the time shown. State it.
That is 3:07
